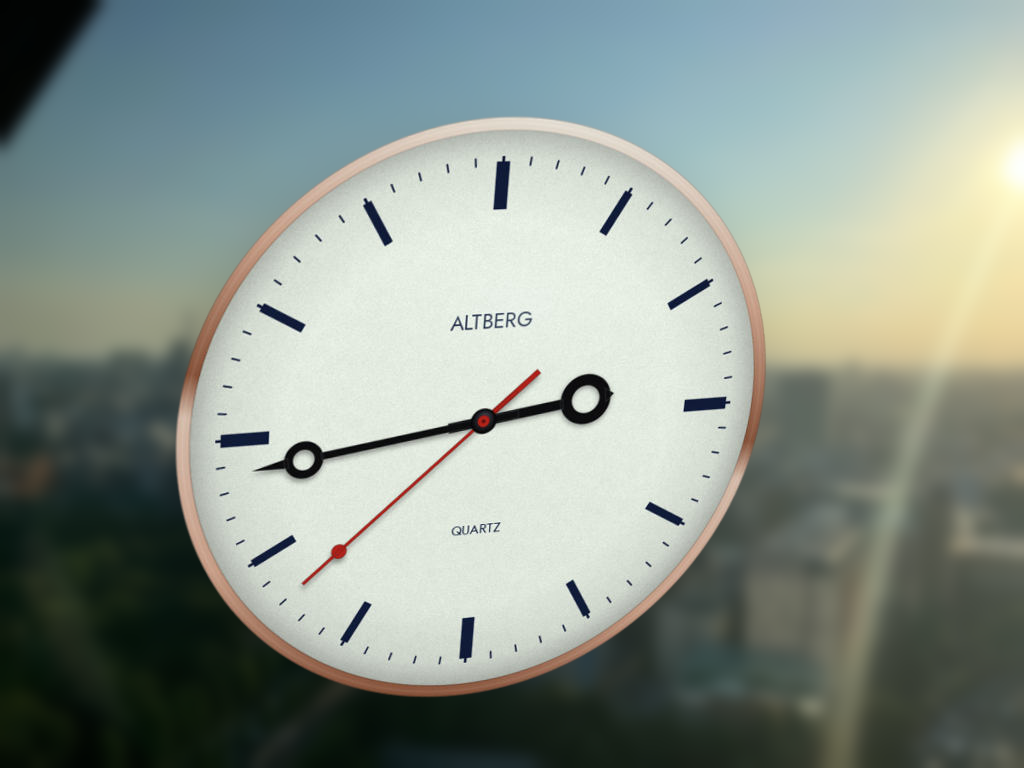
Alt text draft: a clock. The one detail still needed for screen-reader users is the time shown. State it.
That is 2:43:38
